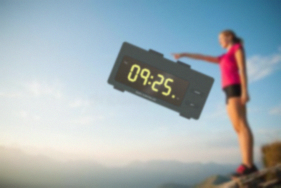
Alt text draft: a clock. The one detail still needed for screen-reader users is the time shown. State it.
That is 9:25
